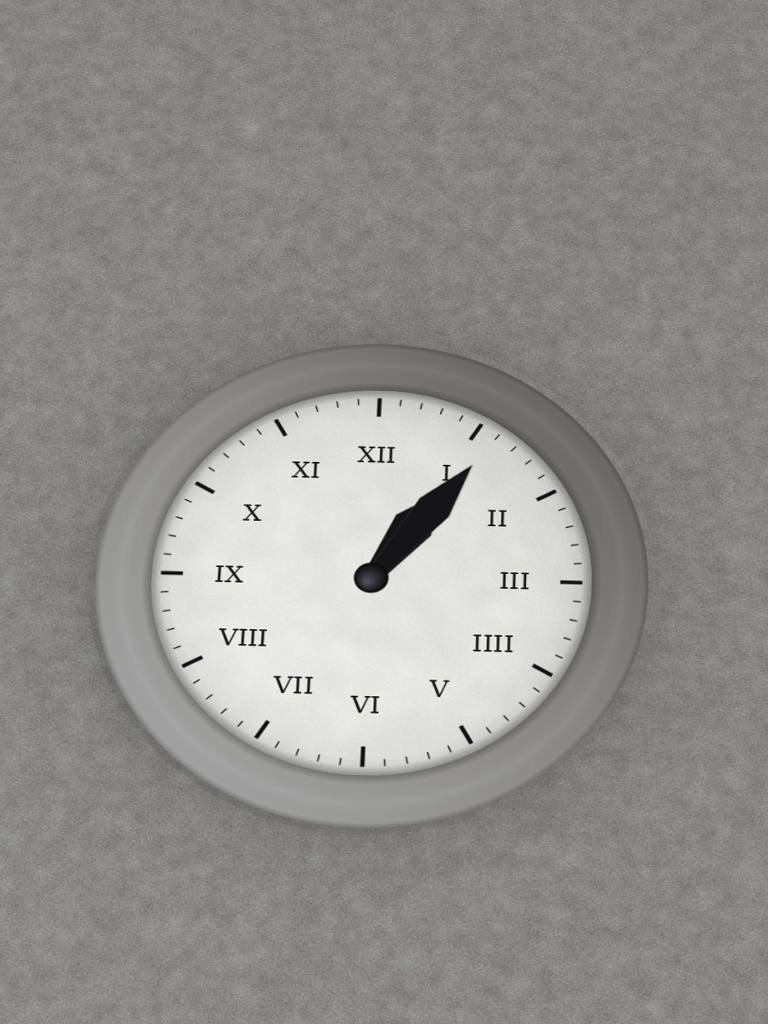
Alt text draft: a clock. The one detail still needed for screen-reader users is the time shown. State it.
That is 1:06
